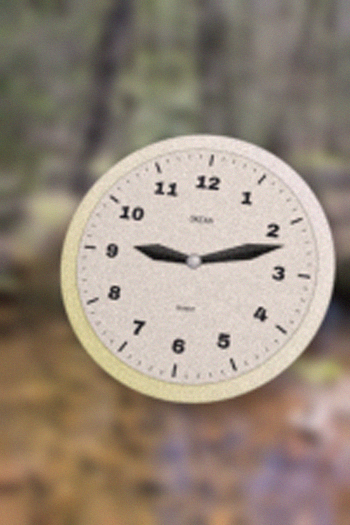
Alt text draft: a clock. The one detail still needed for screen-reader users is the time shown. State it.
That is 9:12
